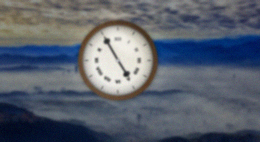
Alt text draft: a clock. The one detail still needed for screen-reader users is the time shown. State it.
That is 4:55
